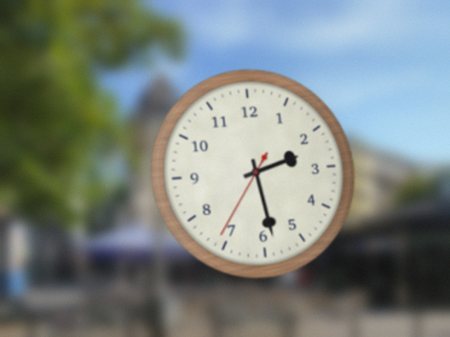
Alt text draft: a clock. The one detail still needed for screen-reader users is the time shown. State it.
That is 2:28:36
